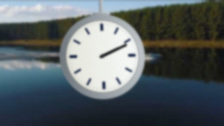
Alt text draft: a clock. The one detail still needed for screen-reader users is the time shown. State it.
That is 2:11
